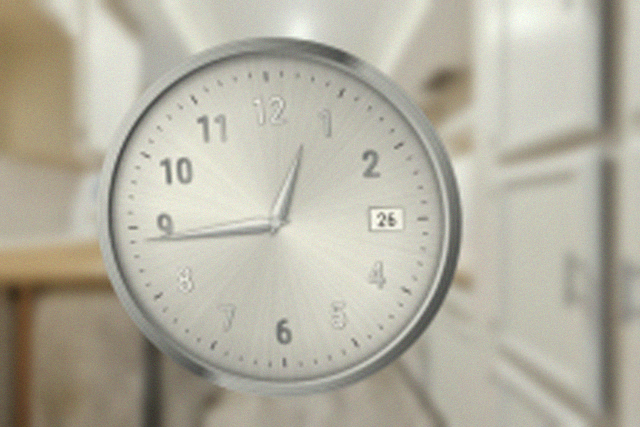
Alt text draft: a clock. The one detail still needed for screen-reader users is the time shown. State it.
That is 12:44
